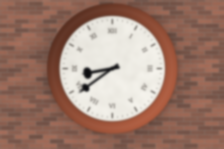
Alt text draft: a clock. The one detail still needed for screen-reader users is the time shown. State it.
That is 8:39
